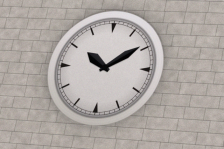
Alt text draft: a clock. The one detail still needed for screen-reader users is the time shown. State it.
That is 10:09
